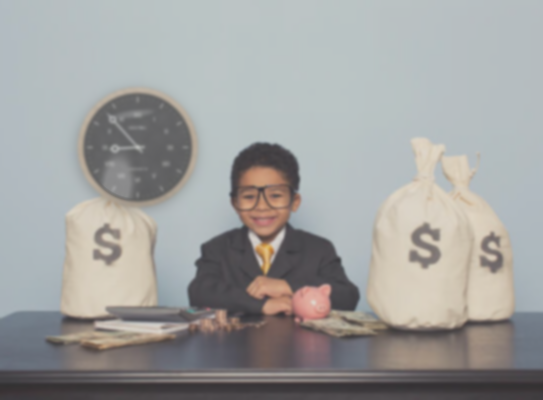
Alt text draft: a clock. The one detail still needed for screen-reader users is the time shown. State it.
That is 8:53
